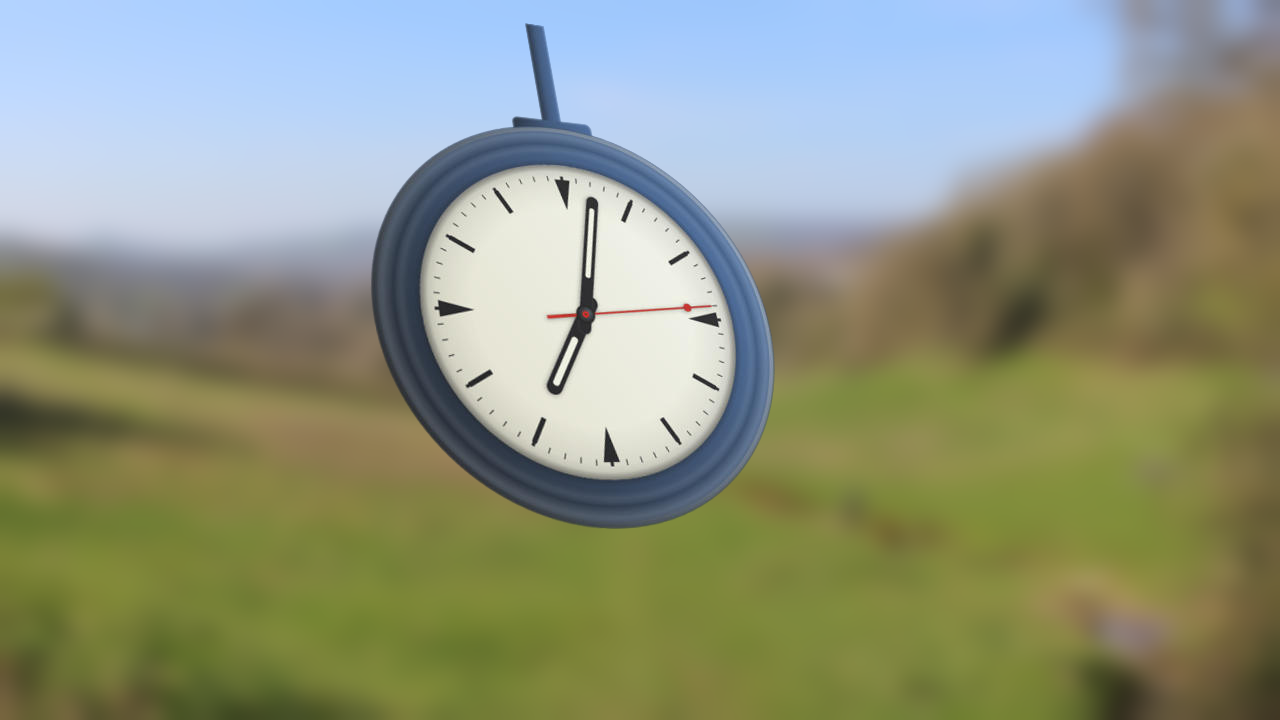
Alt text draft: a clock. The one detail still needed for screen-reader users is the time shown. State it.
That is 7:02:14
